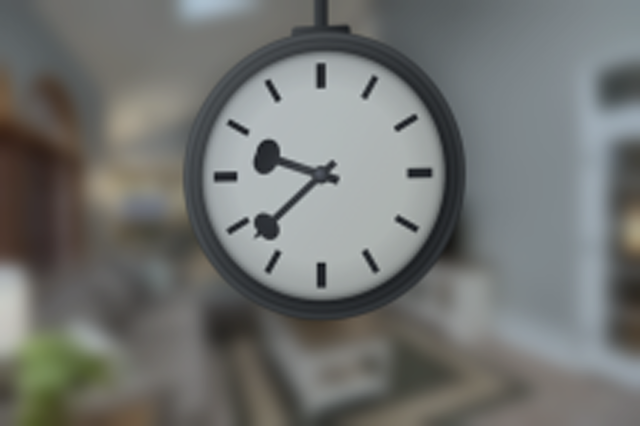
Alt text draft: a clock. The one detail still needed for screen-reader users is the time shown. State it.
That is 9:38
